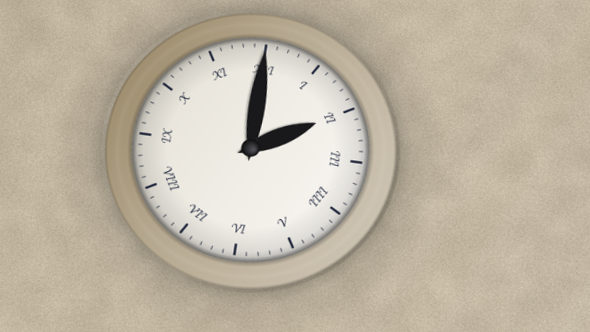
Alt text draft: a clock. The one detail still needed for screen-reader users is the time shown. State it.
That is 2:00
